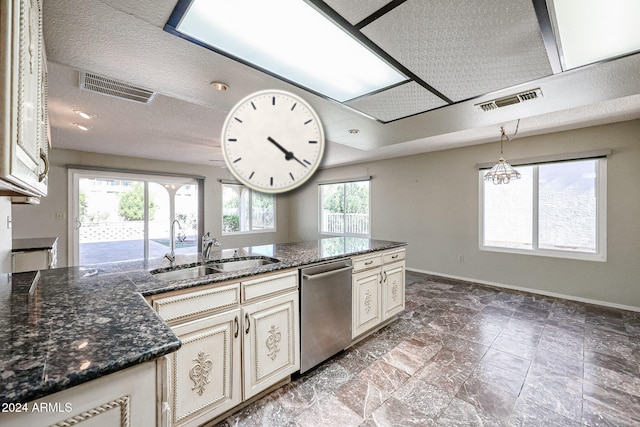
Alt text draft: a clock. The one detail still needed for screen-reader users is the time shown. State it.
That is 4:21
